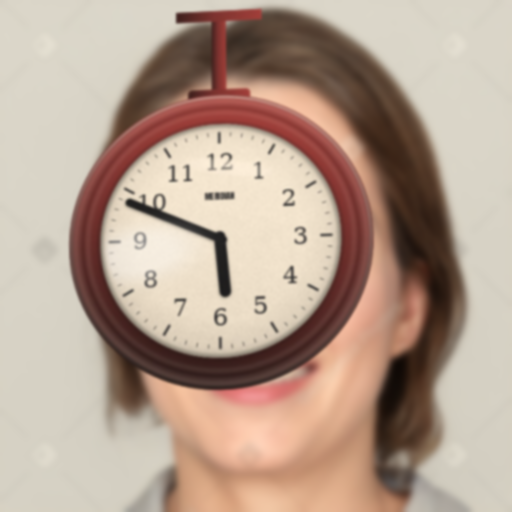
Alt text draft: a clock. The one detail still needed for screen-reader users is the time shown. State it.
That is 5:49
